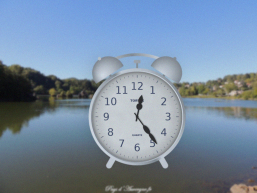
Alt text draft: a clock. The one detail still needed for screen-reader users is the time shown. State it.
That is 12:24
